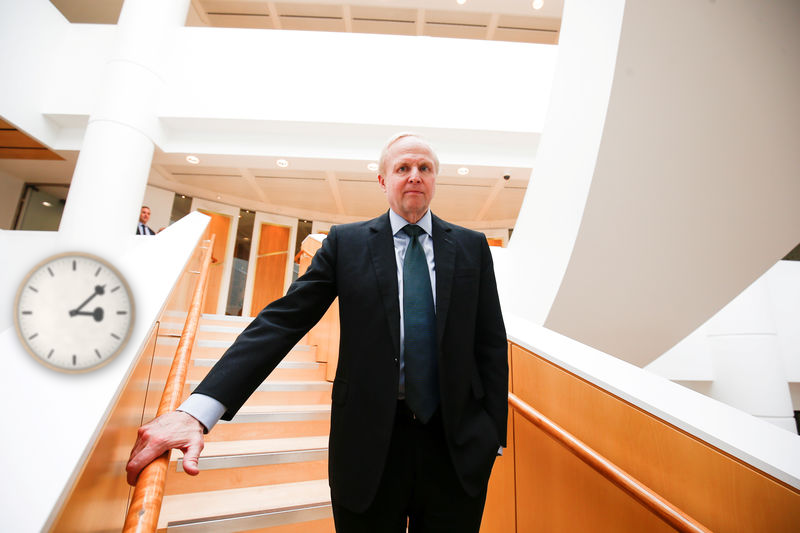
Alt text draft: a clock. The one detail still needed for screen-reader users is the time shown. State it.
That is 3:08
